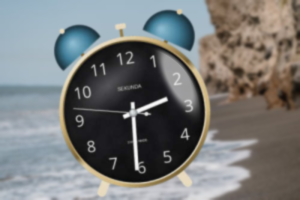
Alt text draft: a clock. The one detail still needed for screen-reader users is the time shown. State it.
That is 2:30:47
